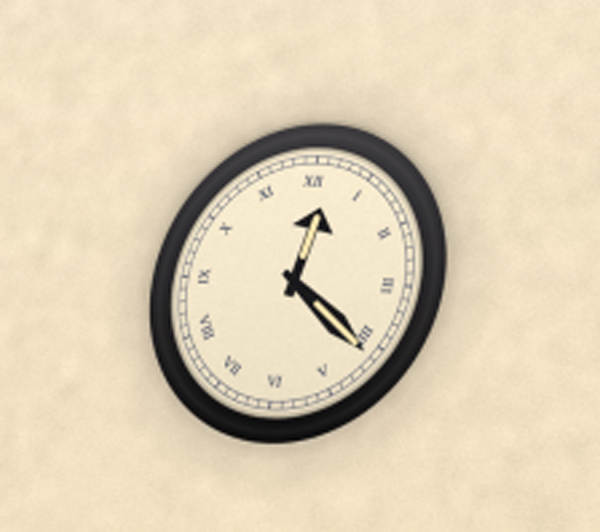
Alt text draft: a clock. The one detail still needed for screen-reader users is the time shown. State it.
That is 12:21
